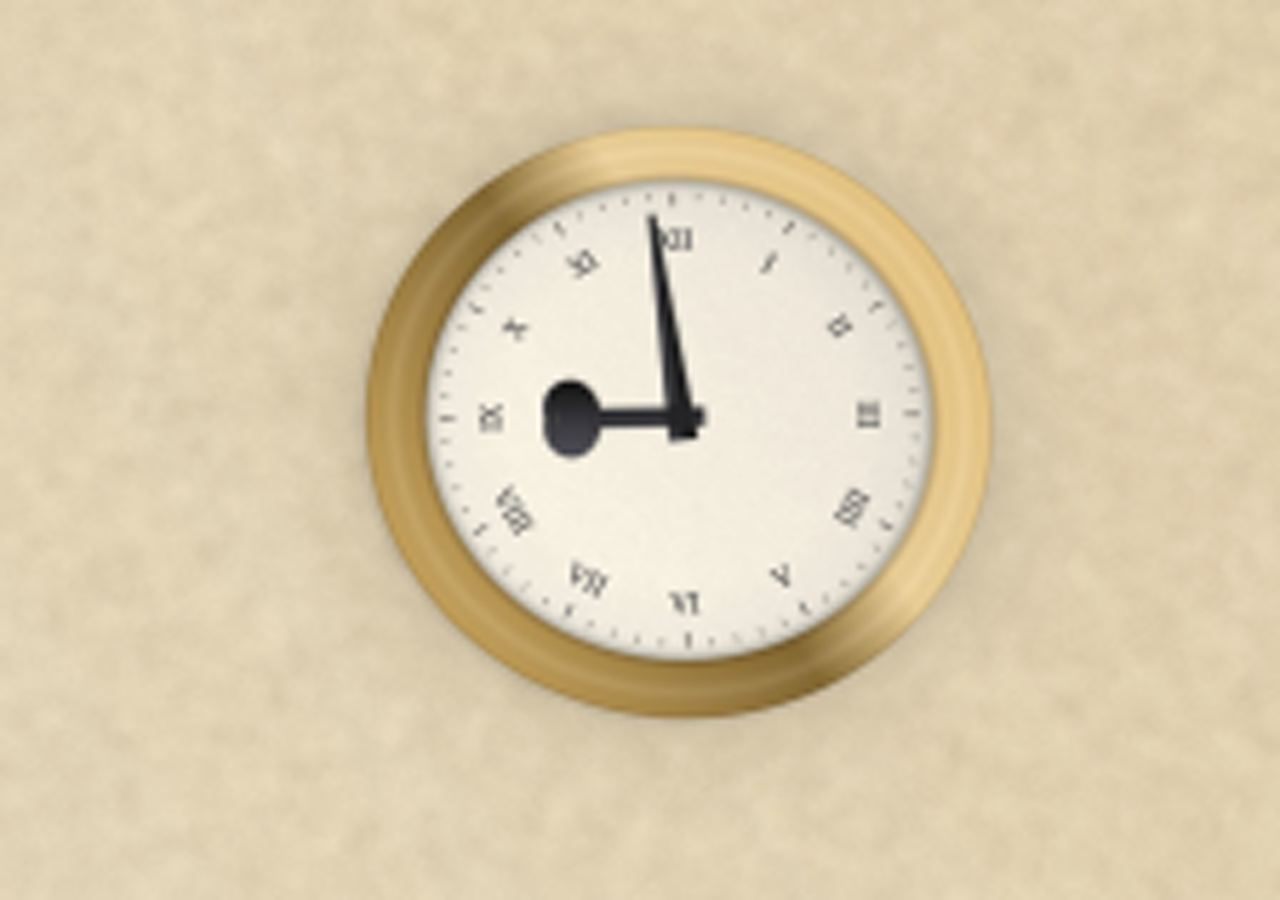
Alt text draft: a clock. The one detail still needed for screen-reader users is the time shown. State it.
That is 8:59
